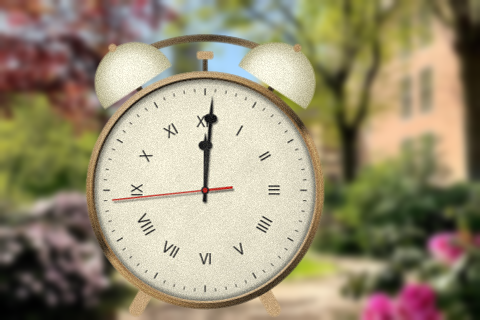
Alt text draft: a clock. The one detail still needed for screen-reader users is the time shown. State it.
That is 12:00:44
